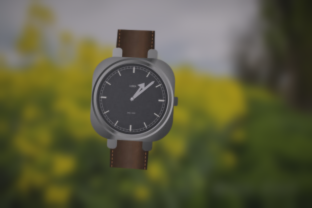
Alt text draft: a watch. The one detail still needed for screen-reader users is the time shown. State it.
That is 1:08
